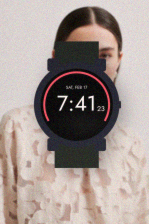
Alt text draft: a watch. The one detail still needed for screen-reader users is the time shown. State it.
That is 7:41
